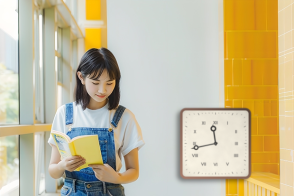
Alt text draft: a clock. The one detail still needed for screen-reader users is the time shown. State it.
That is 11:43
